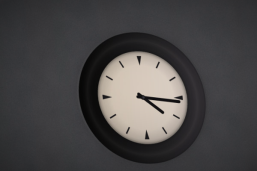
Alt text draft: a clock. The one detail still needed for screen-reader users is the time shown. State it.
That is 4:16
